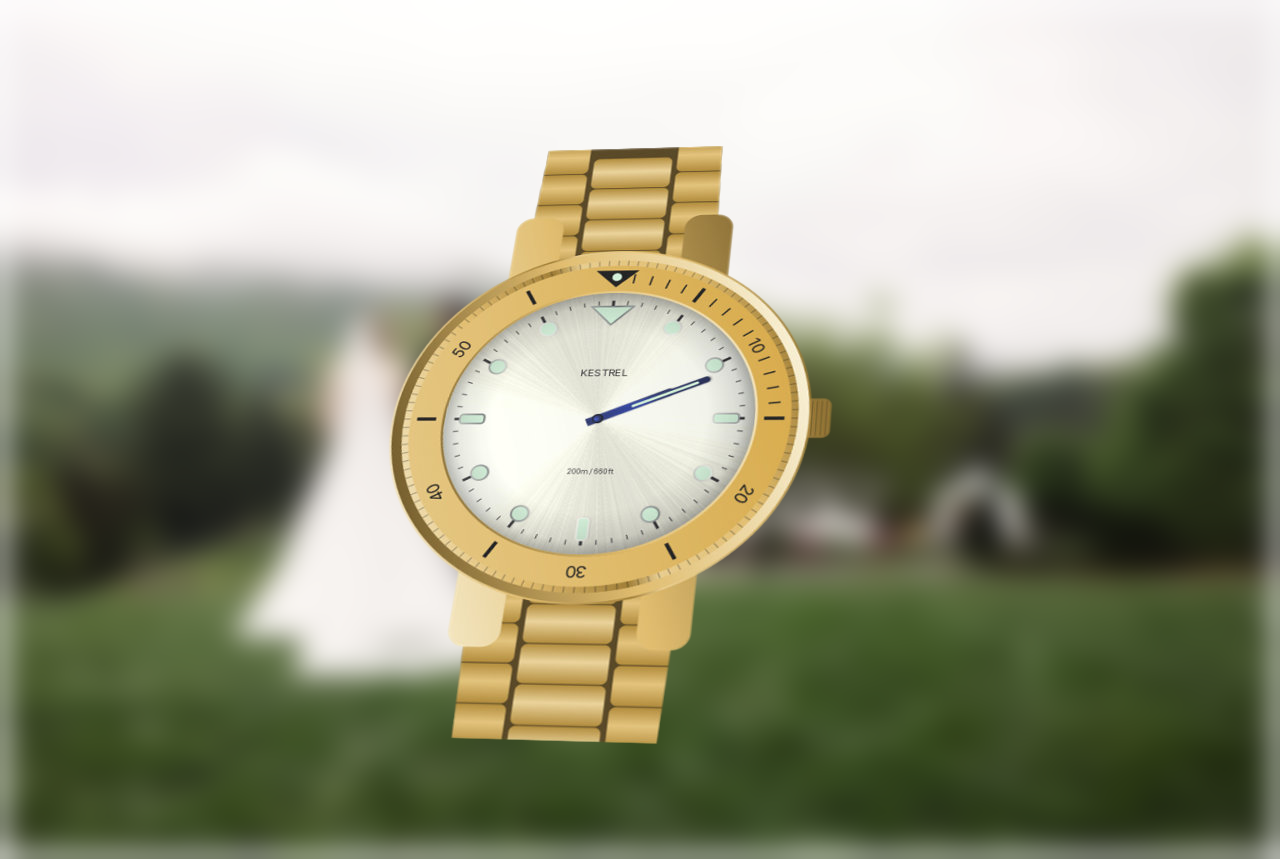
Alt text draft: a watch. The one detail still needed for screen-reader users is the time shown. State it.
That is 2:11
